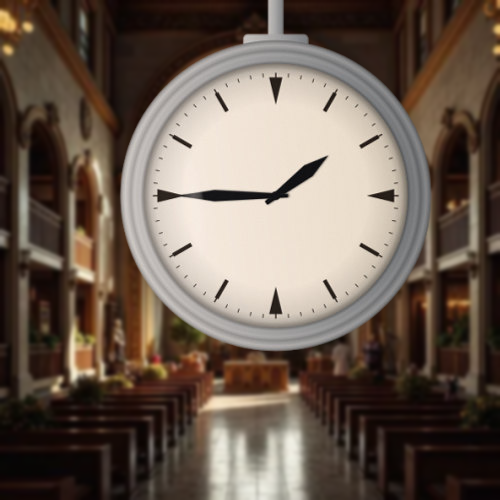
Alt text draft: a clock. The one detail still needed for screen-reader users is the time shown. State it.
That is 1:45
